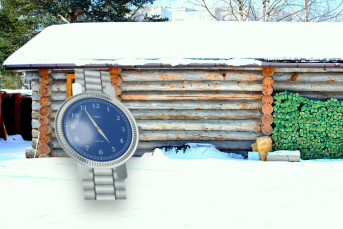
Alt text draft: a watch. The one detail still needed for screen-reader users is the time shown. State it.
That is 4:55
